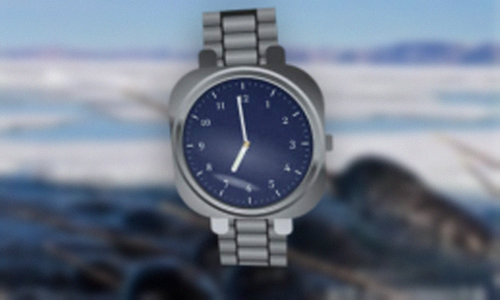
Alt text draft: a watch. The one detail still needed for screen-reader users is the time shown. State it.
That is 6:59
